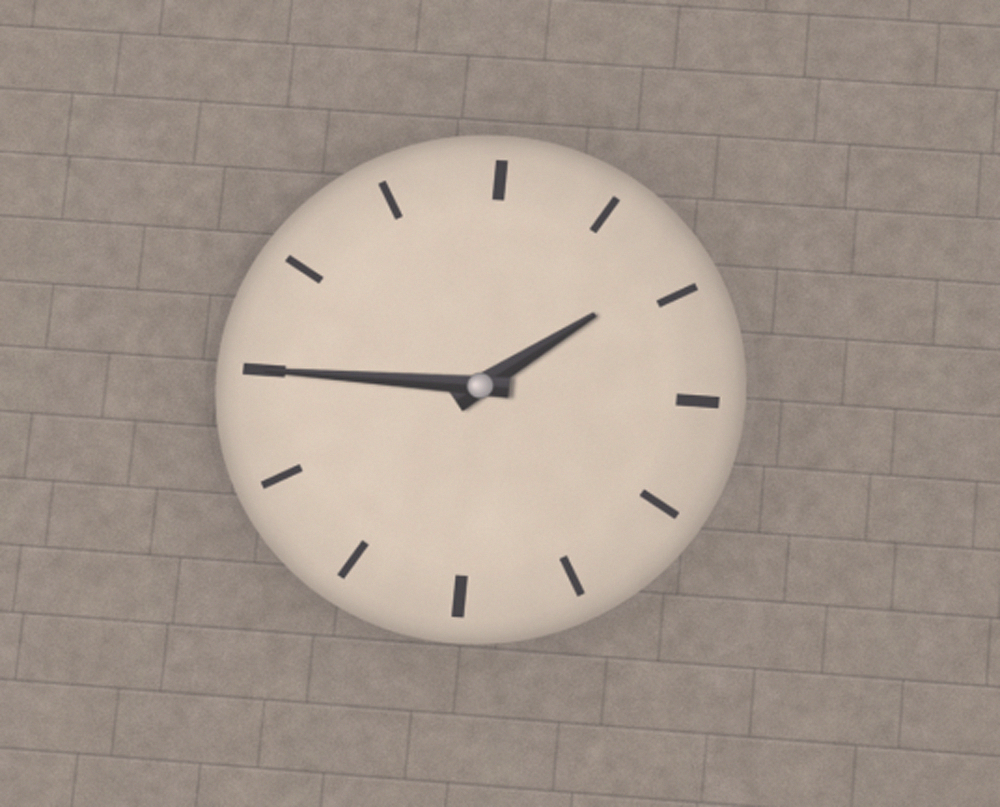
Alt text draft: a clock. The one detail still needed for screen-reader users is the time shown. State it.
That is 1:45
